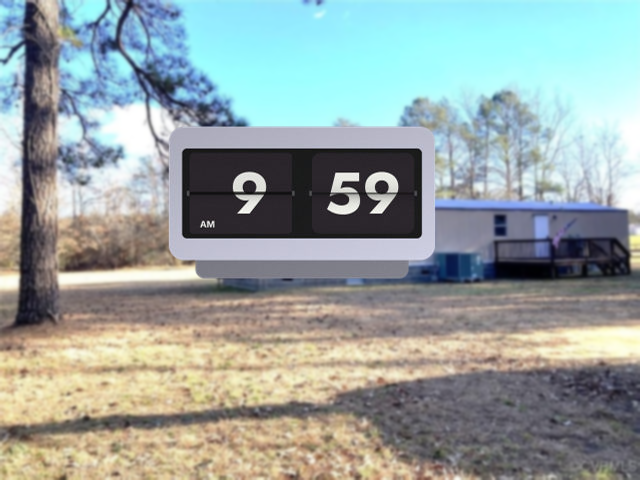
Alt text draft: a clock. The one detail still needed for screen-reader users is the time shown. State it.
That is 9:59
